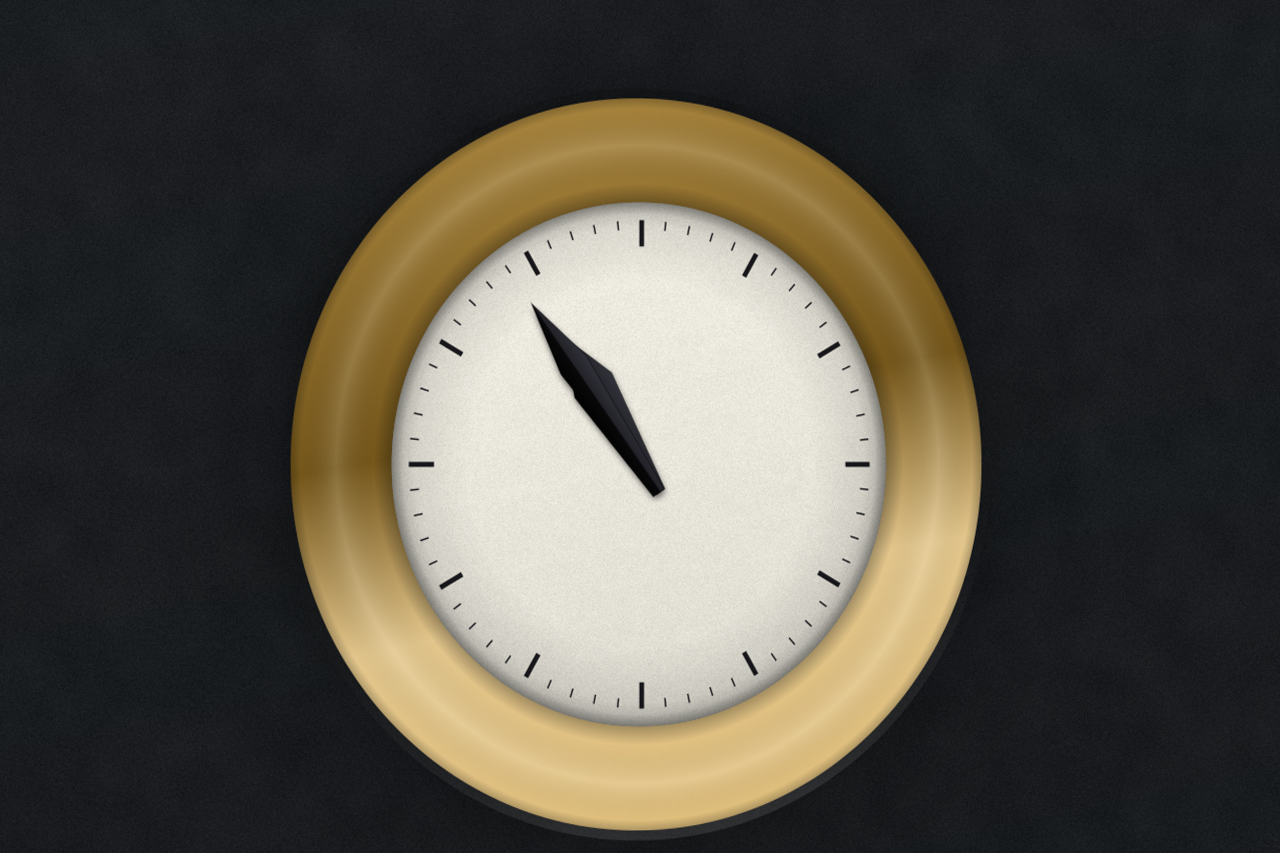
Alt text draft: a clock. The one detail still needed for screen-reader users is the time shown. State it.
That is 10:54
